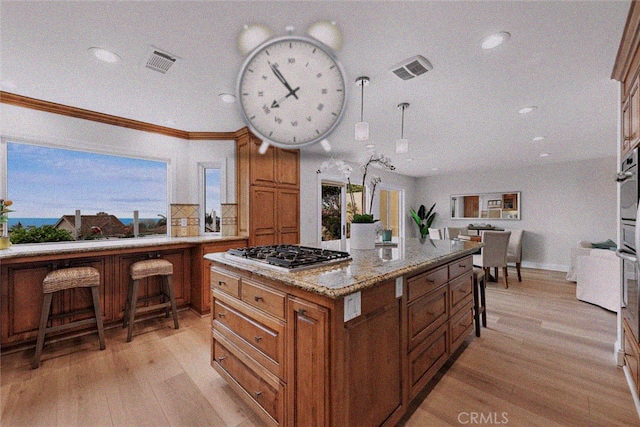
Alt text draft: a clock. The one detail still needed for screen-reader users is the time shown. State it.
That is 7:54
